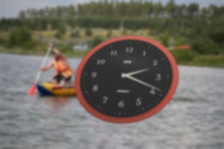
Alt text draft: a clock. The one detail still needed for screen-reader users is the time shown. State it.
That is 2:19
